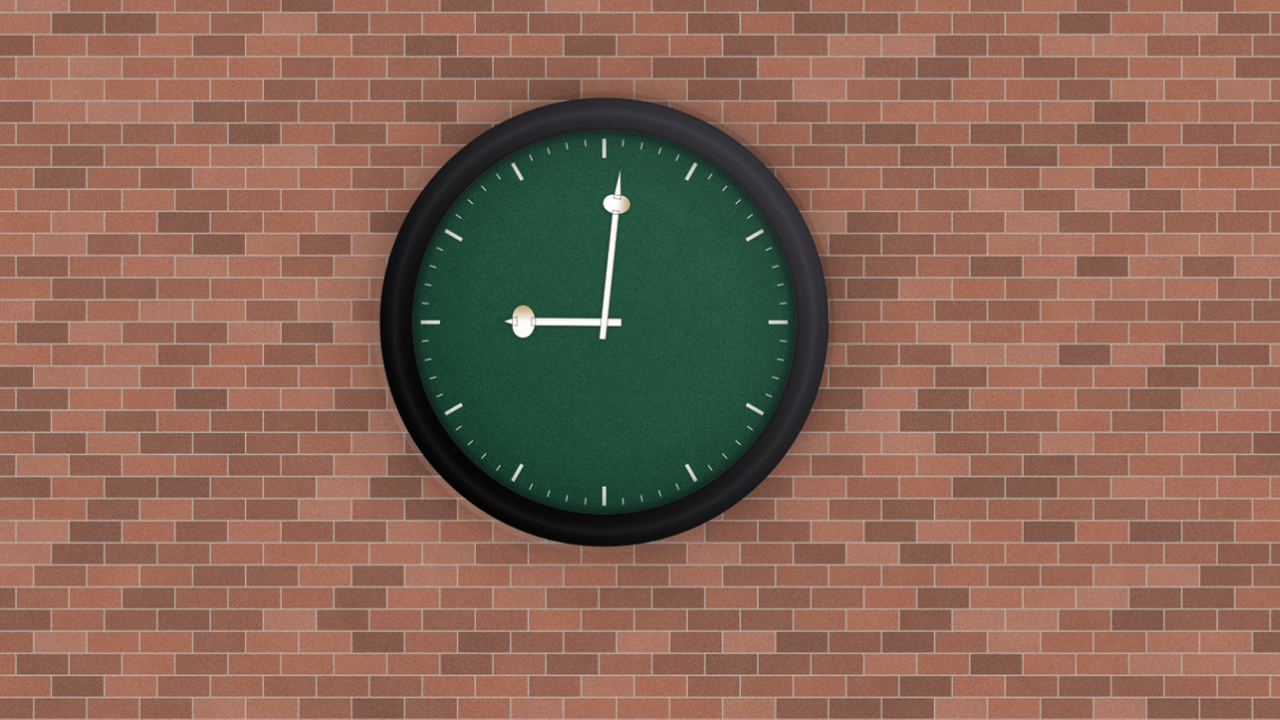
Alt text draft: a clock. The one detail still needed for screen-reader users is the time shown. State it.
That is 9:01
